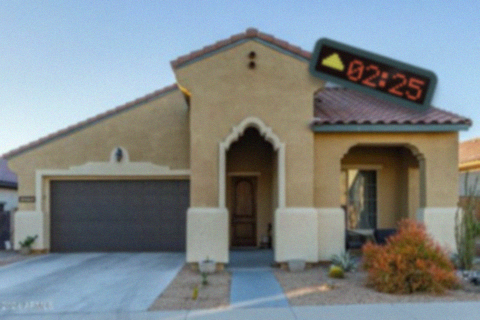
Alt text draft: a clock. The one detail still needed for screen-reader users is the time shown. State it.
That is 2:25
